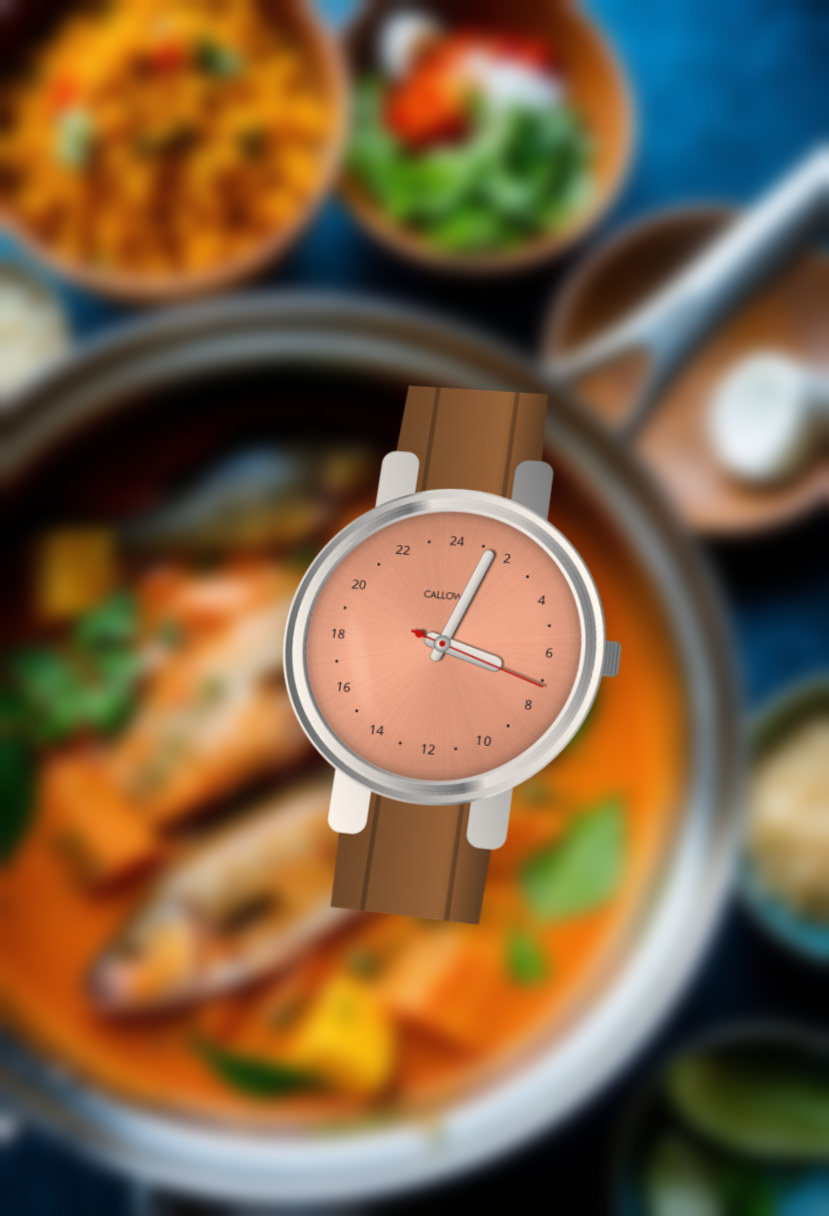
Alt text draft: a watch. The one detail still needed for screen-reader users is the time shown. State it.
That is 7:03:18
